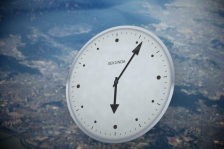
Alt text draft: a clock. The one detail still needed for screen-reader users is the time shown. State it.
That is 6:06
